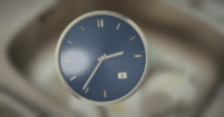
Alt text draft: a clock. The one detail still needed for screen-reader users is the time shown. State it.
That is 2:36
